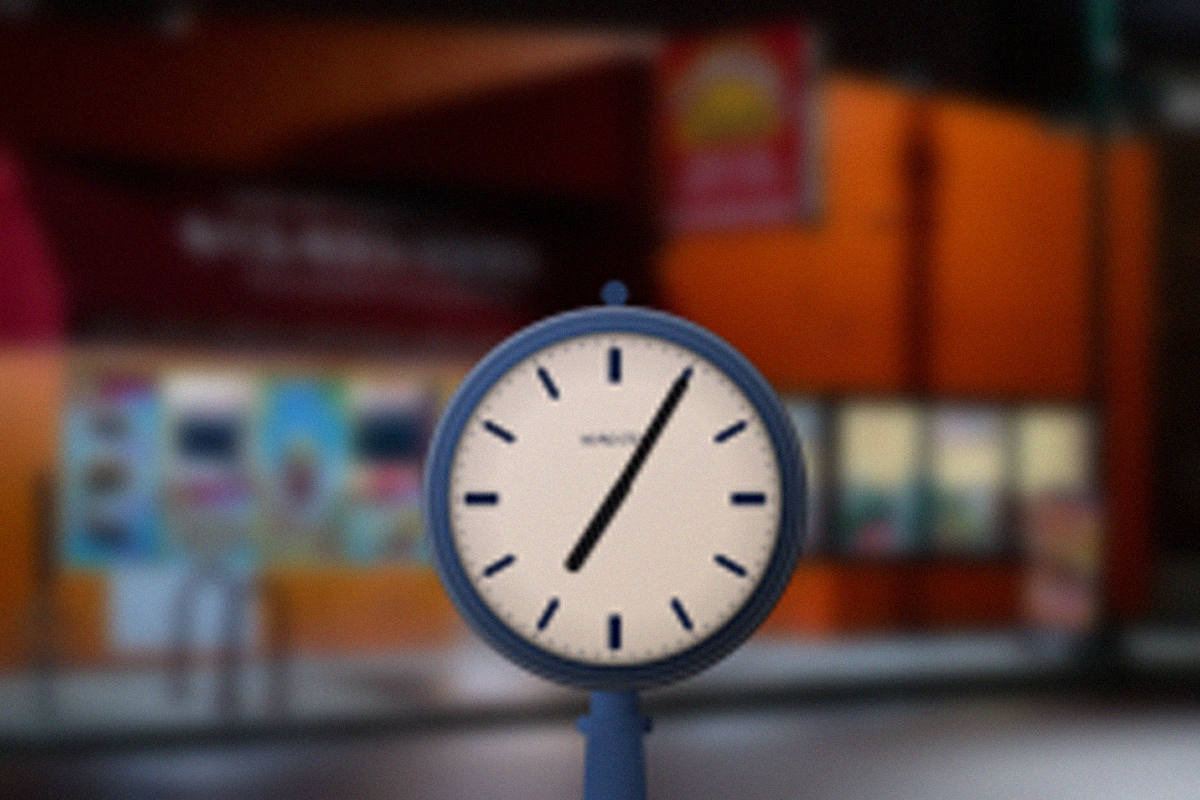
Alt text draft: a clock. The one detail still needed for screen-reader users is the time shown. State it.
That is 7:05
